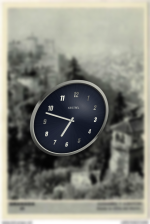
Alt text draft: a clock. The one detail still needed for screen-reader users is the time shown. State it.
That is 6:48
